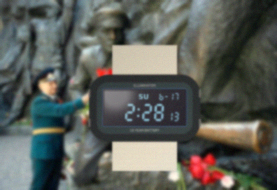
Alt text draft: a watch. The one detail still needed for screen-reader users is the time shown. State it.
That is 2:28
